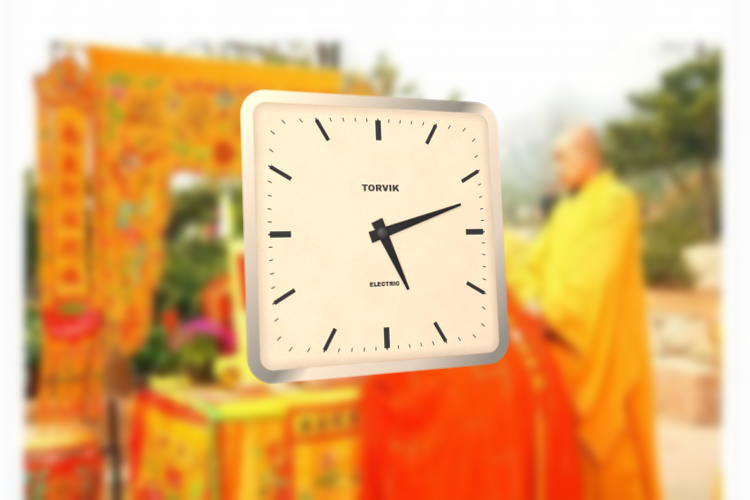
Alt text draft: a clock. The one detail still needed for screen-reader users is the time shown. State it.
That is 5:12
